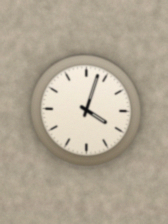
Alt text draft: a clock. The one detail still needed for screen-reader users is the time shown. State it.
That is 4:03
